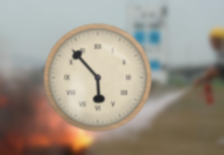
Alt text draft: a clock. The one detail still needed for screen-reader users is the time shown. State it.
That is 5:53
